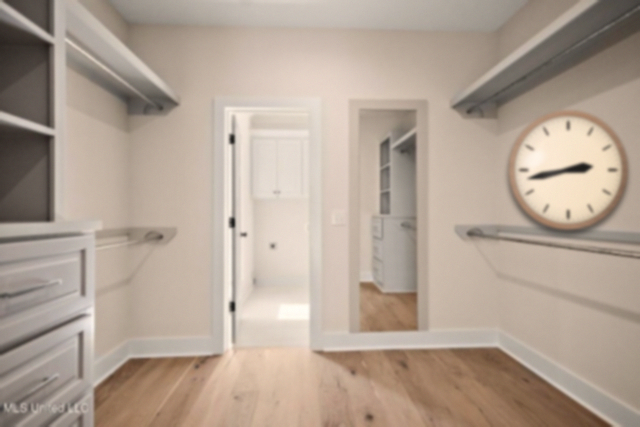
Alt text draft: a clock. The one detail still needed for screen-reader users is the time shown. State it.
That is 2:43
